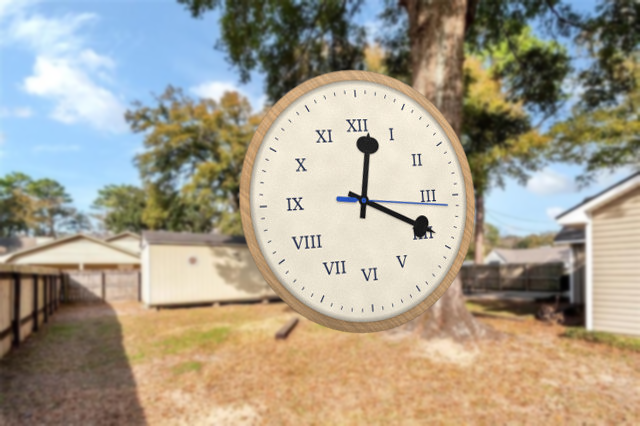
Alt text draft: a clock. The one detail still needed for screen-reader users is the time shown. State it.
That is 12:19:16
